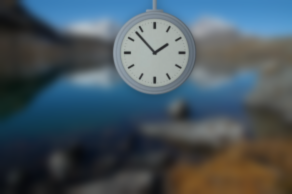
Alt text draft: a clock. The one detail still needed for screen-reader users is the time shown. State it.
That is 1:53
